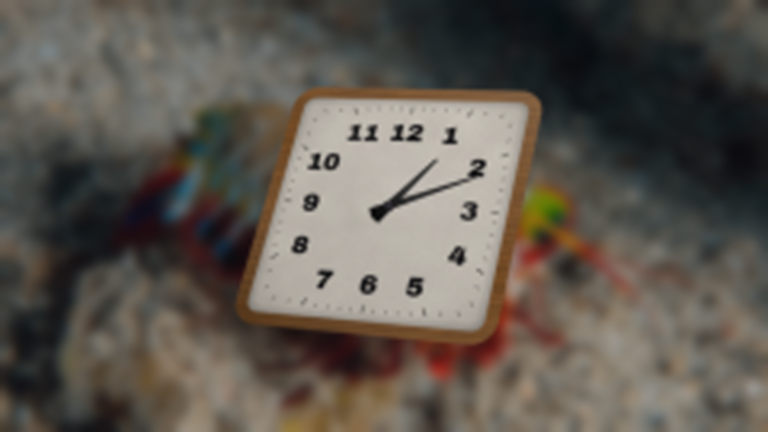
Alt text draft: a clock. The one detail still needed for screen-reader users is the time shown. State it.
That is 1:11
